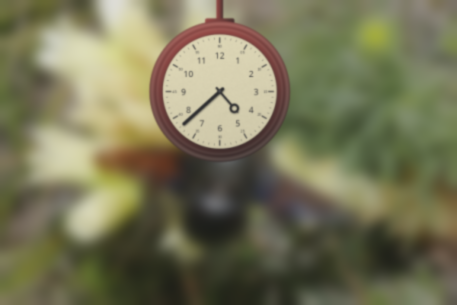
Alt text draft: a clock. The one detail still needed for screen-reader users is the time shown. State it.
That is 4:38
